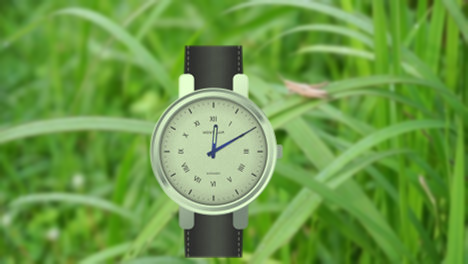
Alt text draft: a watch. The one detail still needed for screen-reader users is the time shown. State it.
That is 12:10
